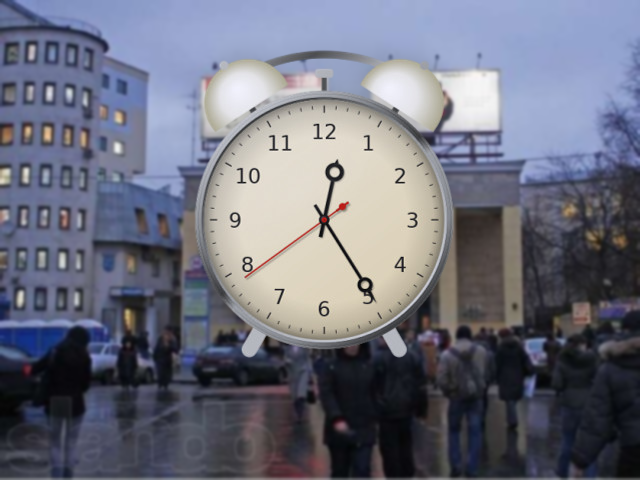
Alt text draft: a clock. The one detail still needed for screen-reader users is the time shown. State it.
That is 12:24:39
